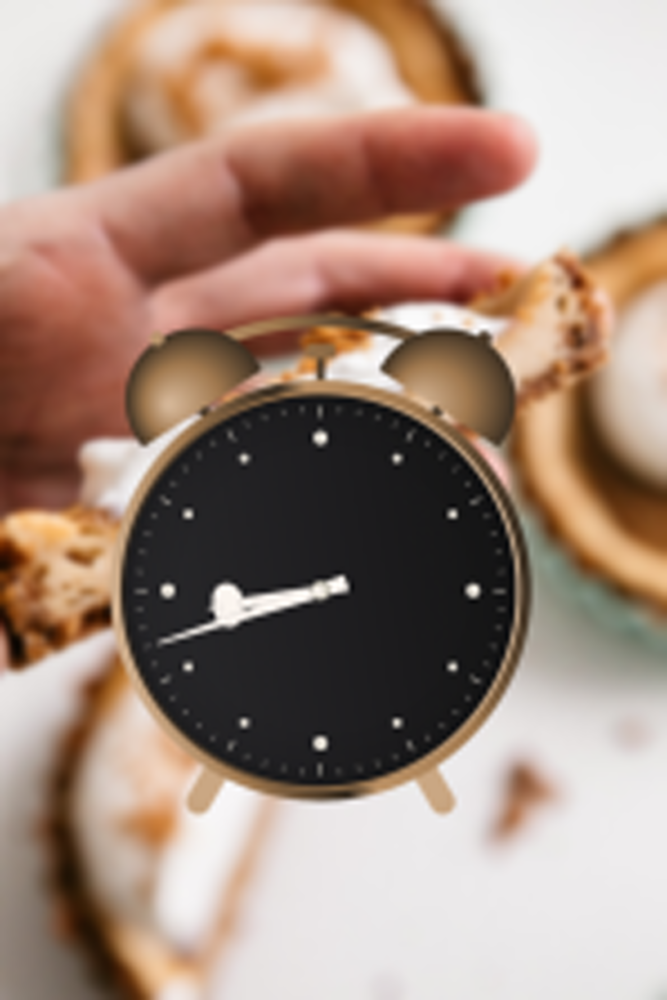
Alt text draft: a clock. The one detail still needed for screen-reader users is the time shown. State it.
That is 8:42
